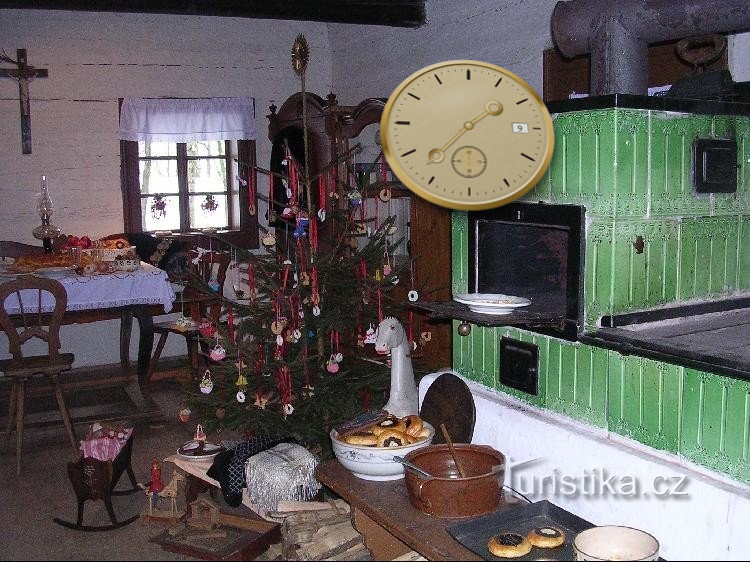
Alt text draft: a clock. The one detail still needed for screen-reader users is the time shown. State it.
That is 1:37
